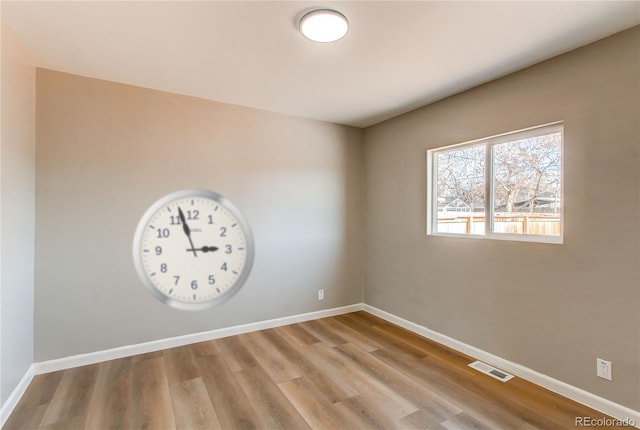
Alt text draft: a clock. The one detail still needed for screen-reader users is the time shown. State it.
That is 2:57
